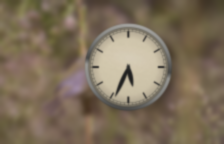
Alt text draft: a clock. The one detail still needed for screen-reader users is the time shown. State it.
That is 5:34
